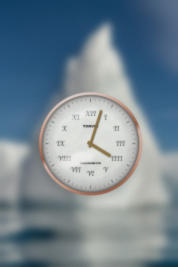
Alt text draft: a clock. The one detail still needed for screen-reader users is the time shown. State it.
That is 4:03
